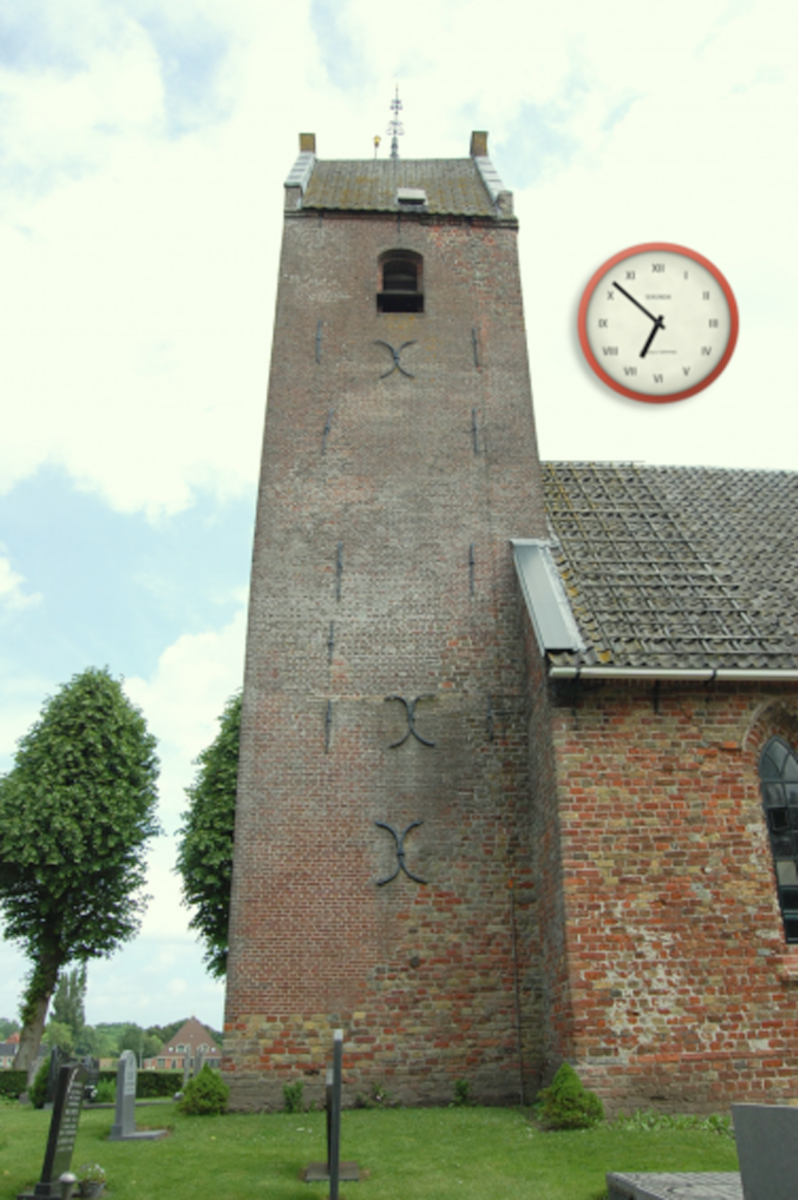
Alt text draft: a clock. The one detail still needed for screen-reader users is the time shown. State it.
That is 6:52
